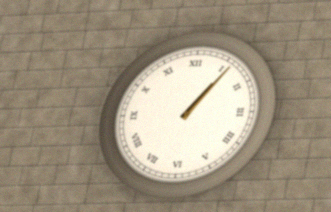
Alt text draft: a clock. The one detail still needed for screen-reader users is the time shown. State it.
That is 1:06
